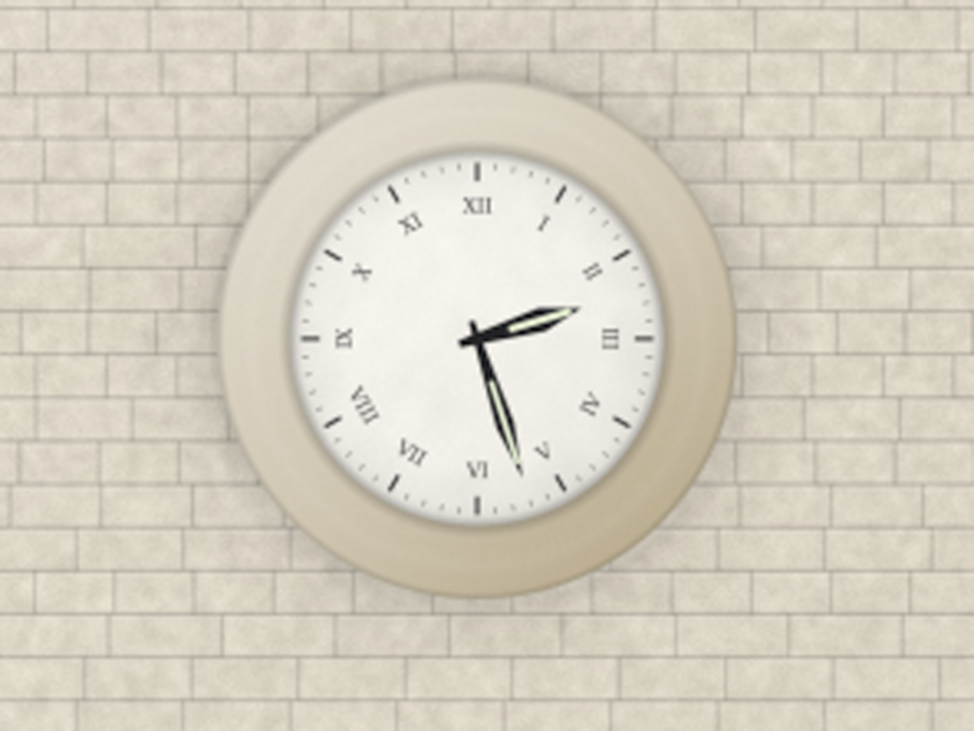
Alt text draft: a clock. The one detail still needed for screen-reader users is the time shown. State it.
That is 2:27
